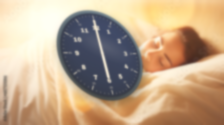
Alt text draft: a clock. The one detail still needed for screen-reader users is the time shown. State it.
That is 6:00
